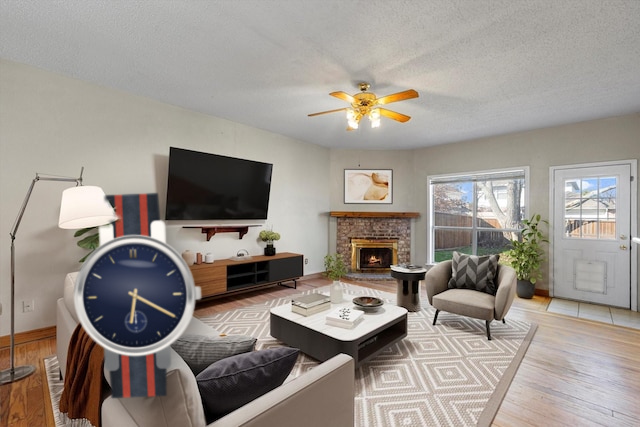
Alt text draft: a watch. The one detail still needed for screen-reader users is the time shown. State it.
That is 6:20
